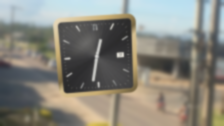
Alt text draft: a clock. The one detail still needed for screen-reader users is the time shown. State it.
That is 12:32
